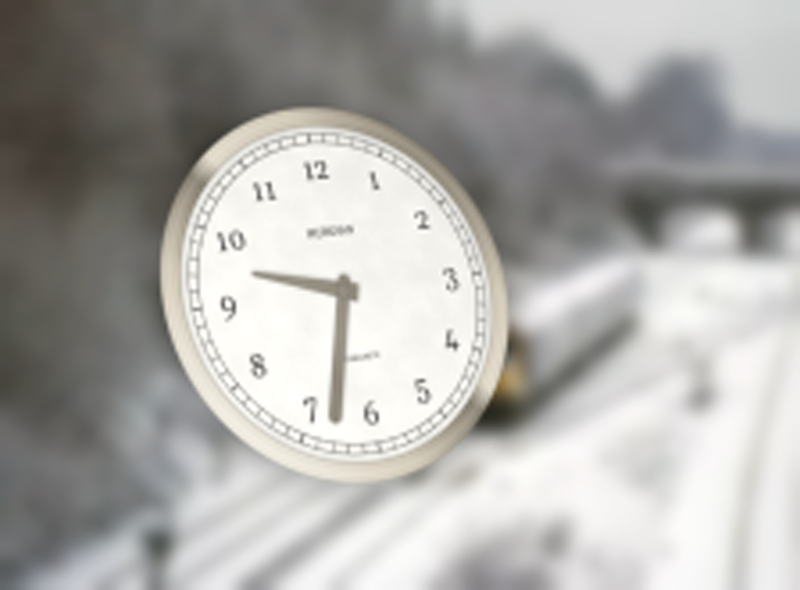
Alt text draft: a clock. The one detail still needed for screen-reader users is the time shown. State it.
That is 9:33
